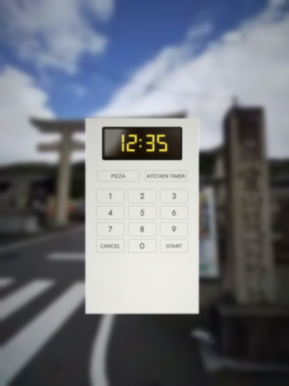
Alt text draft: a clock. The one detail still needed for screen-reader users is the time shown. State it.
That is 12:35
